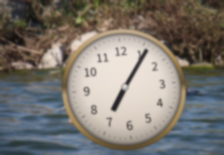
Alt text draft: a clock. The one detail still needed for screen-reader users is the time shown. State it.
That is 7:06
